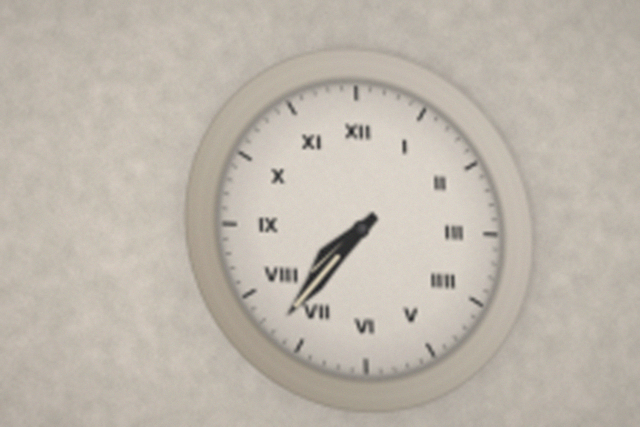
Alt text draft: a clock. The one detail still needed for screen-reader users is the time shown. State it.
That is 7:37
